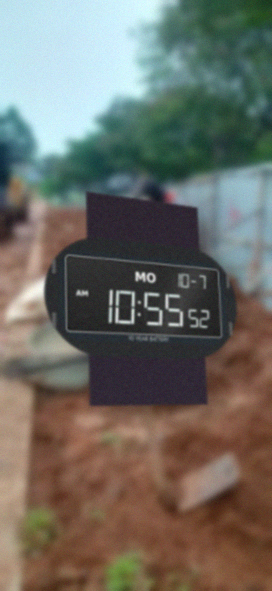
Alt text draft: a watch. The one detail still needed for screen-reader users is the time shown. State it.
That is 10:55:52
